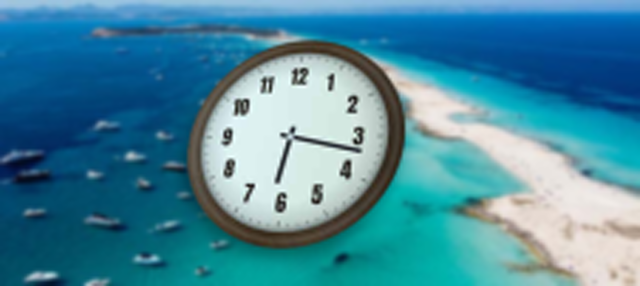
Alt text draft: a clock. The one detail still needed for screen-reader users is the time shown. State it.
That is 6:17
